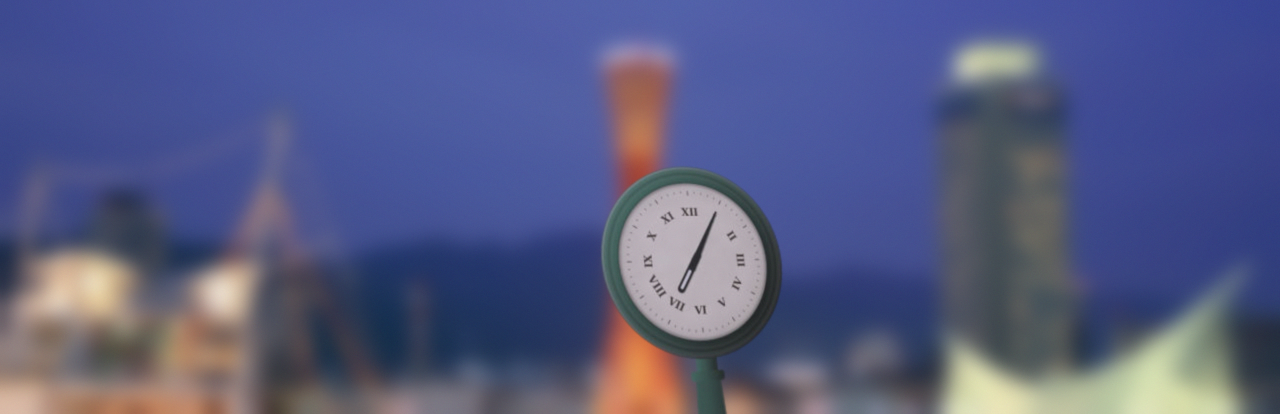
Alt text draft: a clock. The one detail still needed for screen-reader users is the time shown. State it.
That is 7:05
